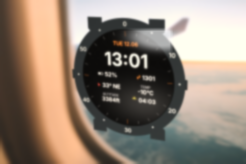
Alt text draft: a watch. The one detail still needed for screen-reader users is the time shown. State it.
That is 13:01
